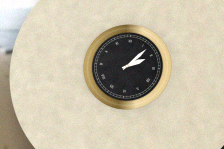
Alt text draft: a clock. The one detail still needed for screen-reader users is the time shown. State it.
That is 2:07
